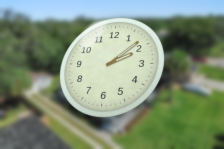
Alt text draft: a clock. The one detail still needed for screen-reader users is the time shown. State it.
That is 2:08
